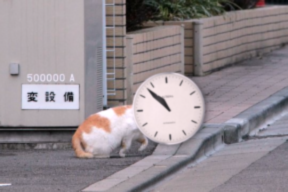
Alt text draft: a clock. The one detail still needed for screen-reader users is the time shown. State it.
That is 10:53
